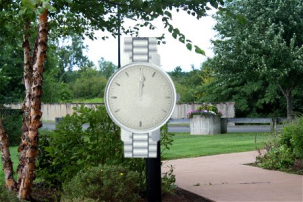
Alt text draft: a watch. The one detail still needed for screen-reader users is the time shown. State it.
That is 12:01
